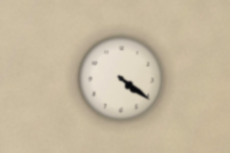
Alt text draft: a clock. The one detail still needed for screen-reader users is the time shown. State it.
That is 4:21
